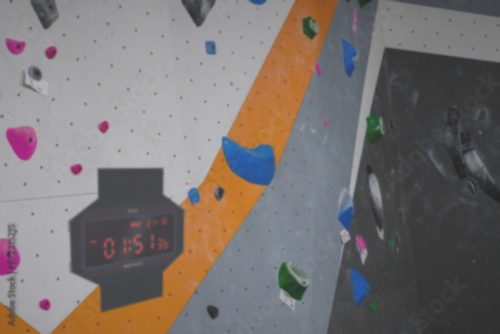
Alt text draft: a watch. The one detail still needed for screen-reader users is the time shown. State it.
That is 1:51
